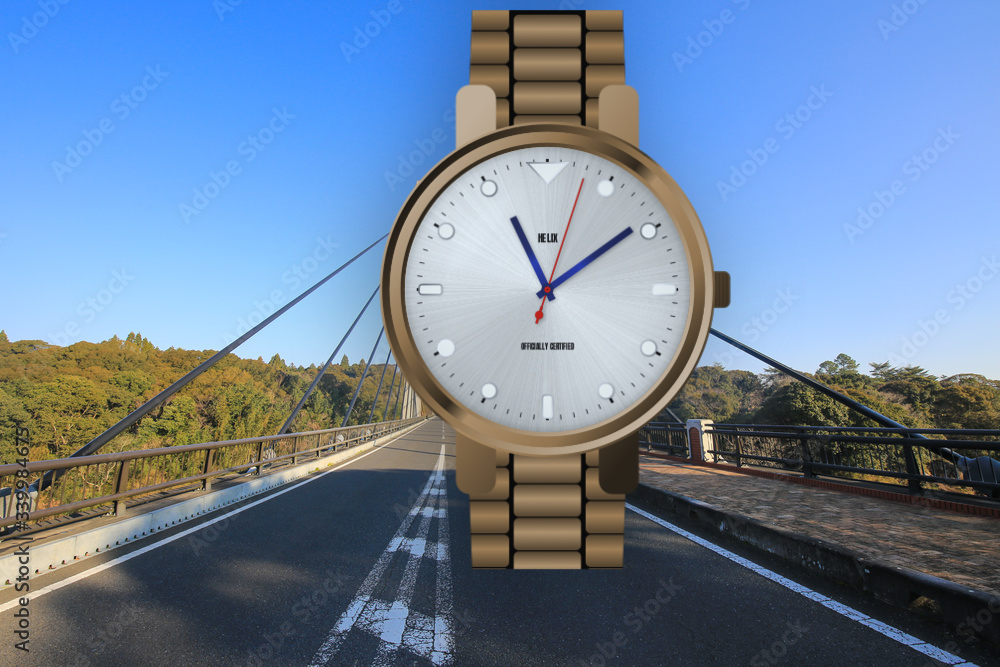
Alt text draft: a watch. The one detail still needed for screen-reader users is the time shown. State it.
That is 11:09:03
